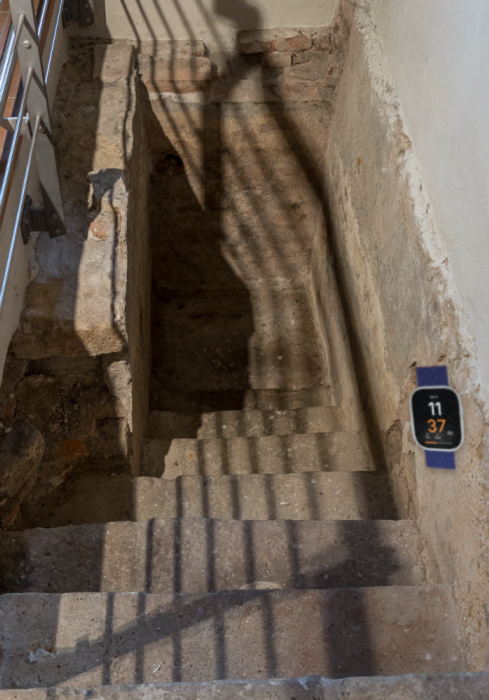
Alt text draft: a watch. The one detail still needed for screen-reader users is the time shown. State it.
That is 11:37
